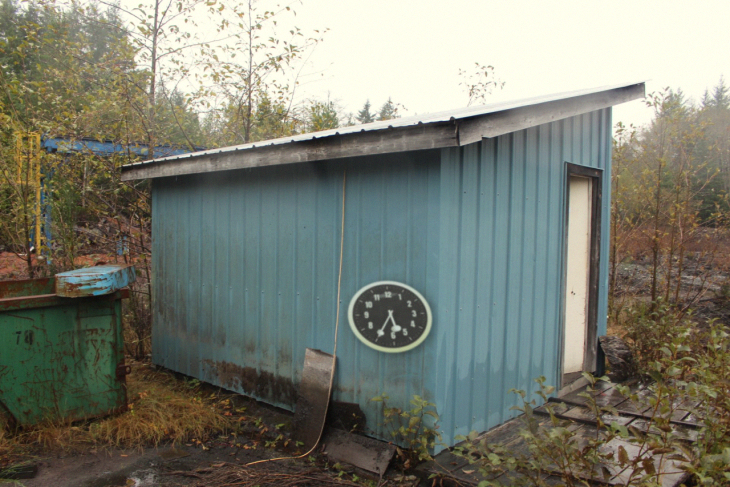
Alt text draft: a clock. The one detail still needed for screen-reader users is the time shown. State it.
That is 5:35
